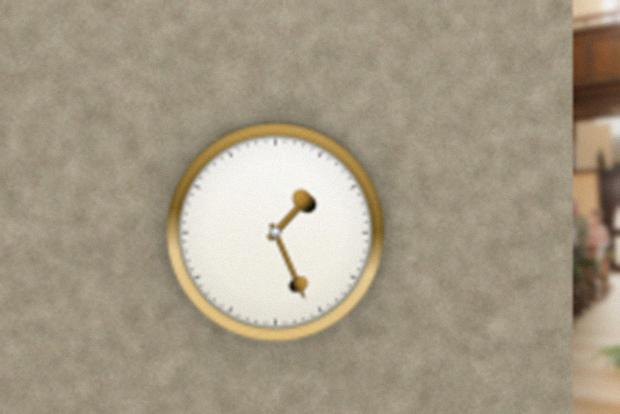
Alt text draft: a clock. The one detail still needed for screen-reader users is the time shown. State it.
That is 1:26
